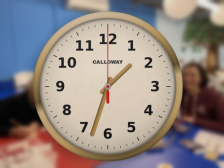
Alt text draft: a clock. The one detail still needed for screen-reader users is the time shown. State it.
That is 1:33:00
